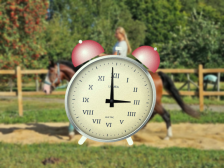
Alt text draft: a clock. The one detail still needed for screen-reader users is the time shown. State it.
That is 2:59
